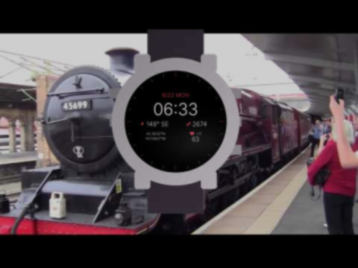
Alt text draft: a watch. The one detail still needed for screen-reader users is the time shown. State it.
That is 6:33
